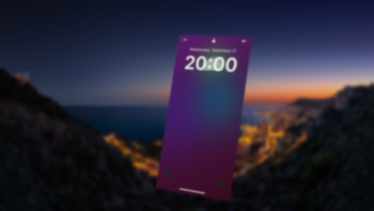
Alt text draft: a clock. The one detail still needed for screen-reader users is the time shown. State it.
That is 20:00
